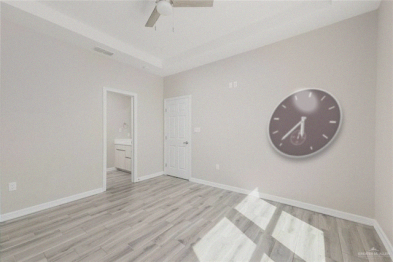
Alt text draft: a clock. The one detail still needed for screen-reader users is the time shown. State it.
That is 5:36
